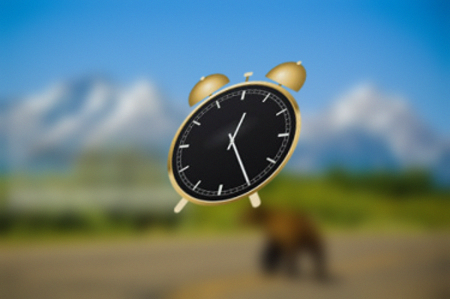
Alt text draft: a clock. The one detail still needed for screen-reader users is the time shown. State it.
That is 12:25
